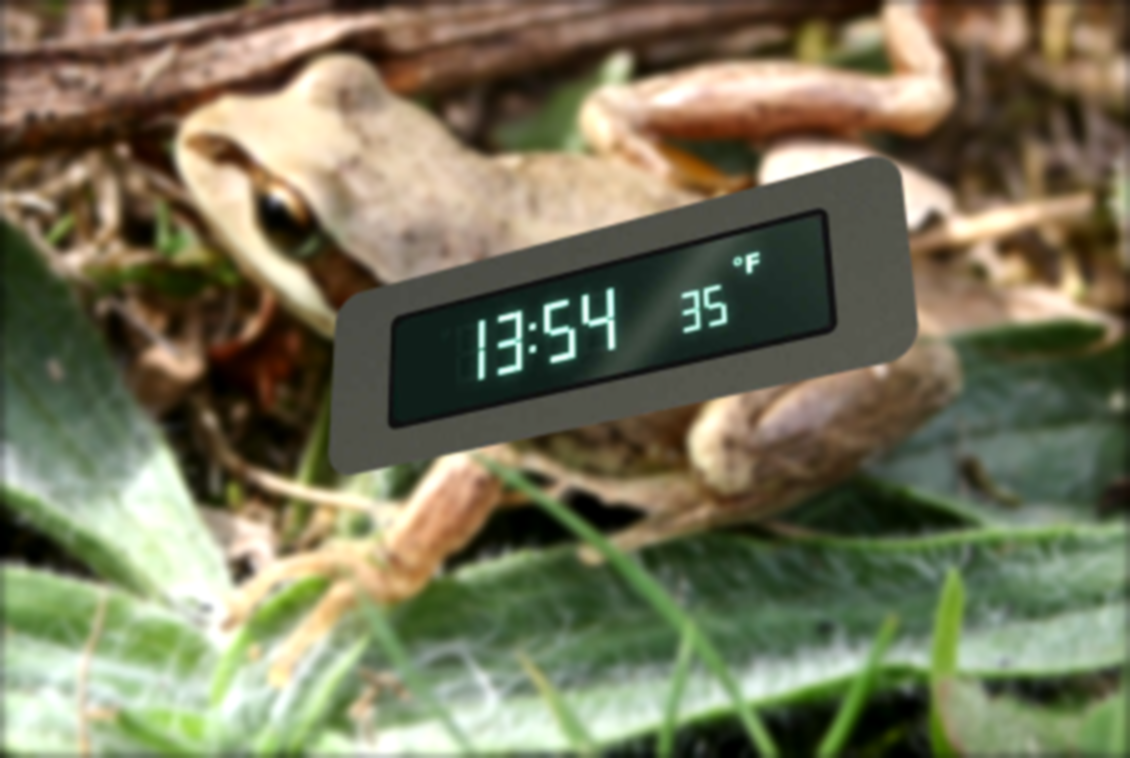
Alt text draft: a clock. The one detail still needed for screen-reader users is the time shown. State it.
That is 13:54
